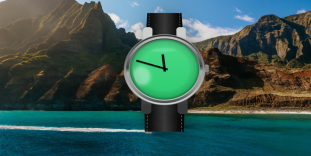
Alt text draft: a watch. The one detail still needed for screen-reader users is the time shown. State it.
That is 11:48
